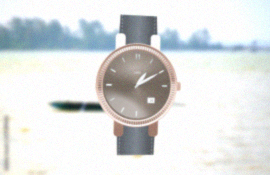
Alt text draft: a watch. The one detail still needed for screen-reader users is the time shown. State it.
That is 1:10
